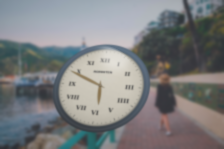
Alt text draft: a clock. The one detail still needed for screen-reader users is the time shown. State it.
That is 5:49
